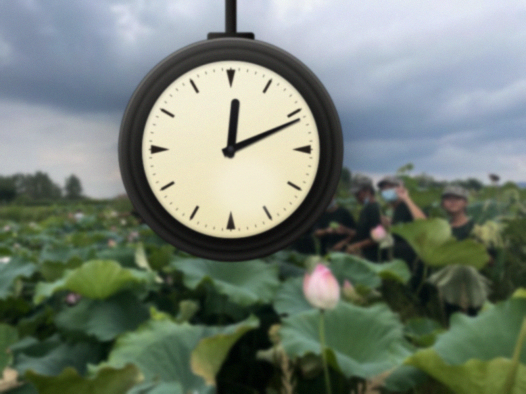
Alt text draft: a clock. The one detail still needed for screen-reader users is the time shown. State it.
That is 12:11
